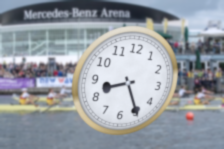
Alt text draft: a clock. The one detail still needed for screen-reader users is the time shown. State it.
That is 8:25
